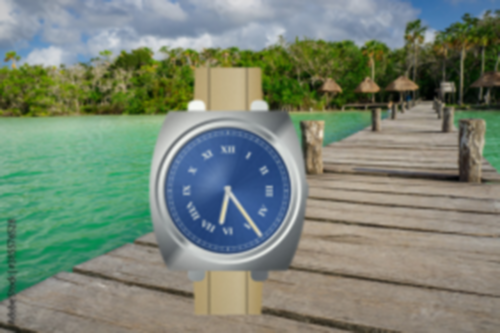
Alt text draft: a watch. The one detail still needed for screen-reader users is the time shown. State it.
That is 6:24
